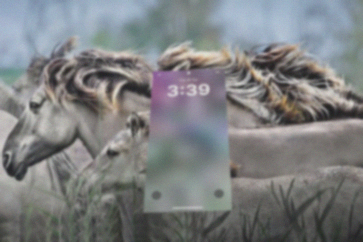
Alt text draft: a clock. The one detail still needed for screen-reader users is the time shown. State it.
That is 3:39
